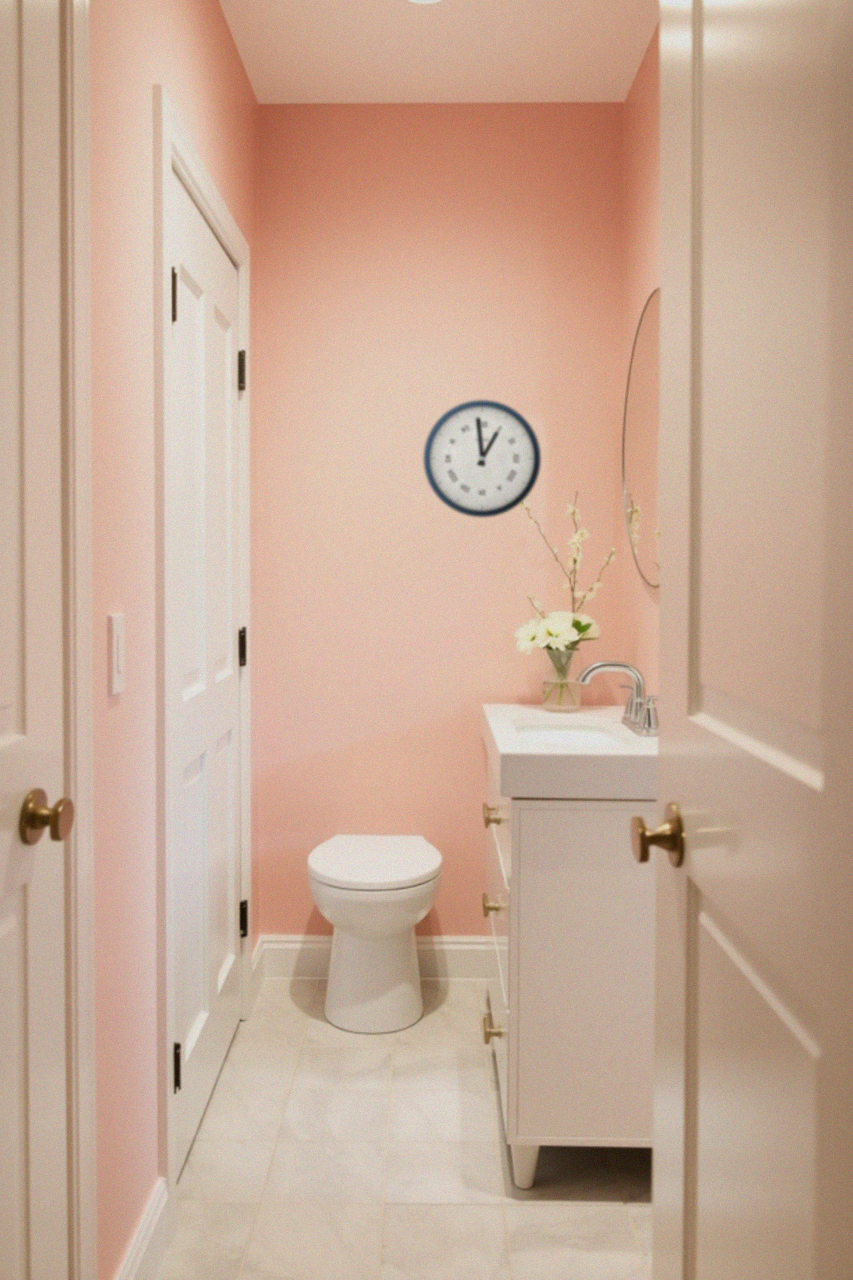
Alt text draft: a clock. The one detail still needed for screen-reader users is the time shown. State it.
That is 12:59
